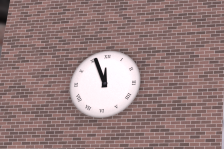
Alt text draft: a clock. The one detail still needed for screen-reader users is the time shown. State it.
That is 11:56
